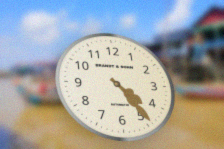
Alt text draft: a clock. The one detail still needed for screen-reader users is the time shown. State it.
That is 4:24
